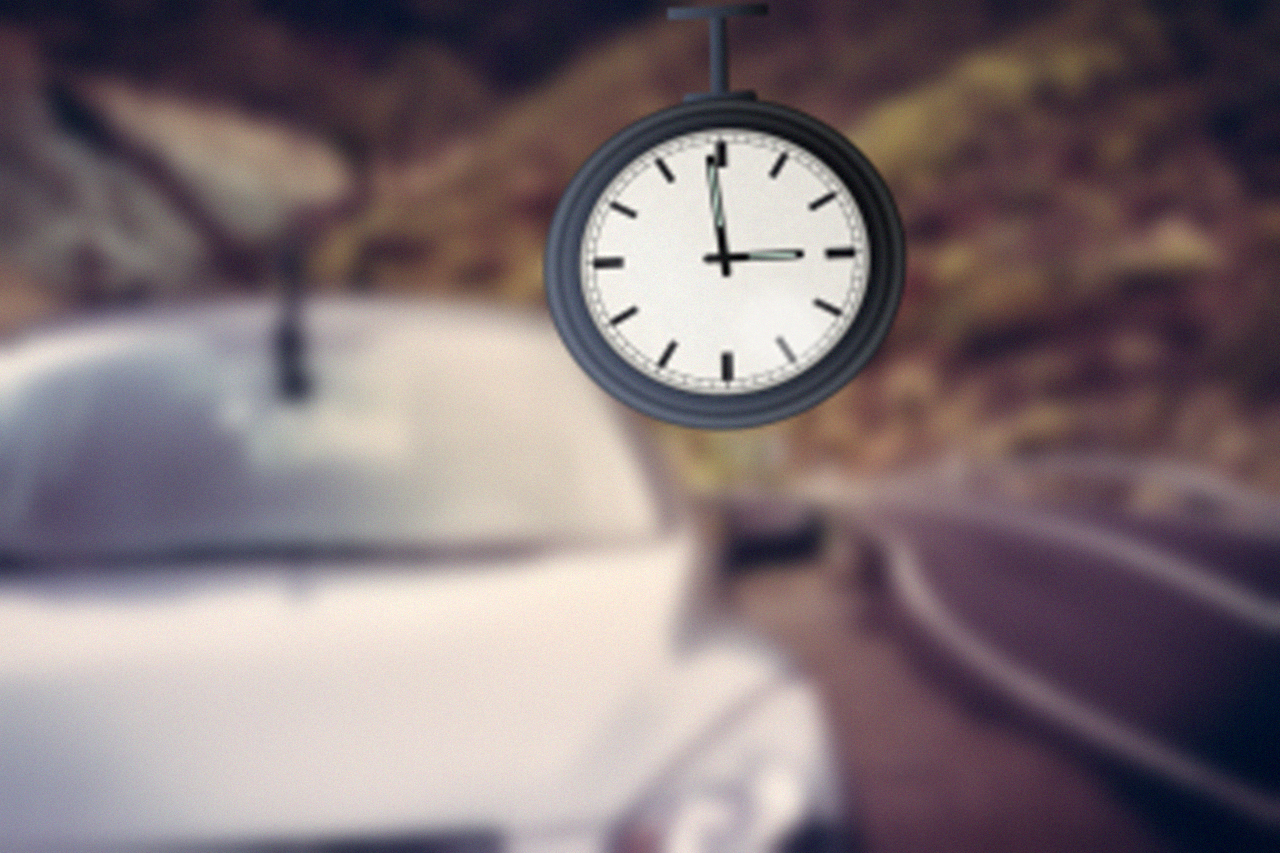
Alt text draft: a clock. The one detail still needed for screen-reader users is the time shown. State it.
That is 2:59
